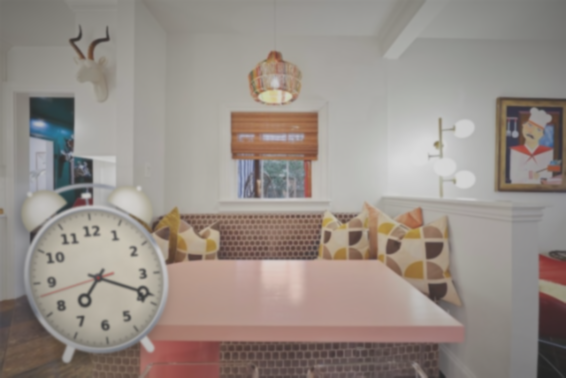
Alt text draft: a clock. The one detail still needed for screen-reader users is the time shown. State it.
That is 7:18:43
